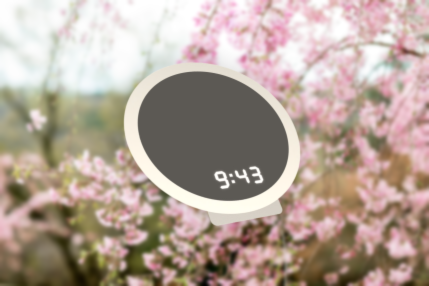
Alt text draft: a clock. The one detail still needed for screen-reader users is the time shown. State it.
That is 9:43
